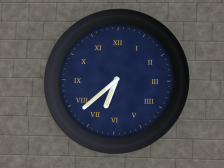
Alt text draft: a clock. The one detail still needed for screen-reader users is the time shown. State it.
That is 6:38
